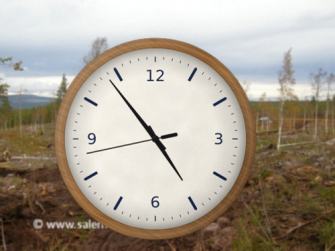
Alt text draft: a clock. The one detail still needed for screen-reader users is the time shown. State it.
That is 4:53:43
